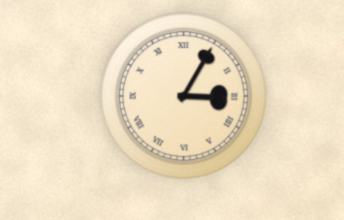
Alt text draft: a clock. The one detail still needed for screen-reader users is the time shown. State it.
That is 3:05
